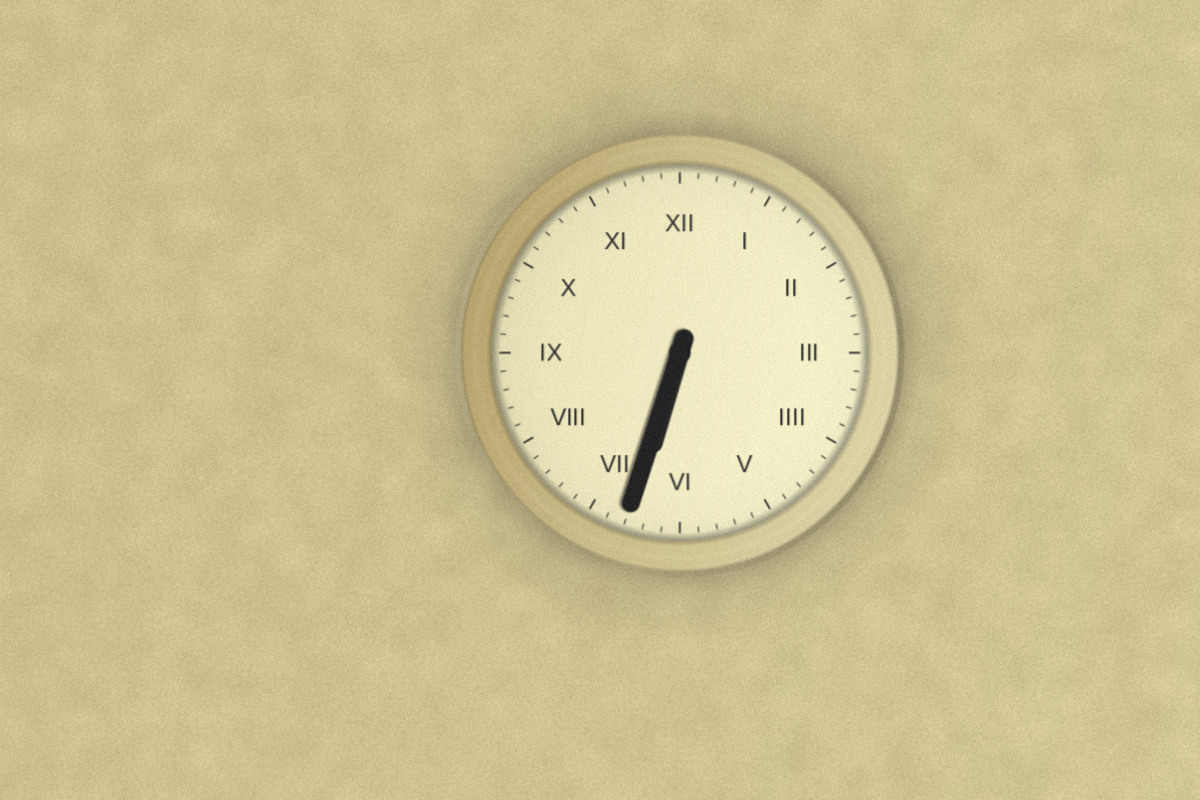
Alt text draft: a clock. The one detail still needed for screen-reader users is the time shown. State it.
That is 6:33
